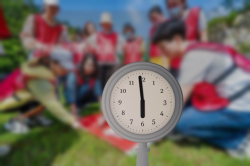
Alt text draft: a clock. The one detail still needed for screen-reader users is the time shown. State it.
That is 5:59
